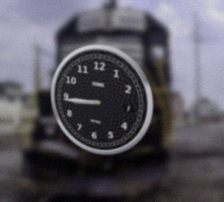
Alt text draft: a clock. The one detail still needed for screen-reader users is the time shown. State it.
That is 8:44
